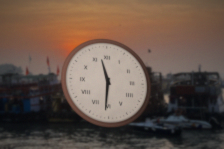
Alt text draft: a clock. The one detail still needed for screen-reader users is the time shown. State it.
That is 11:31
